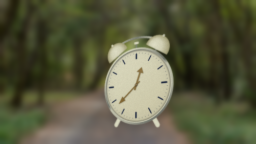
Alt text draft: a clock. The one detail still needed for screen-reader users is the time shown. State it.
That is 12:38
